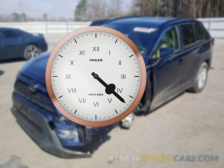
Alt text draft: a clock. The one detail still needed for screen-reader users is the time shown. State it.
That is 4:22
